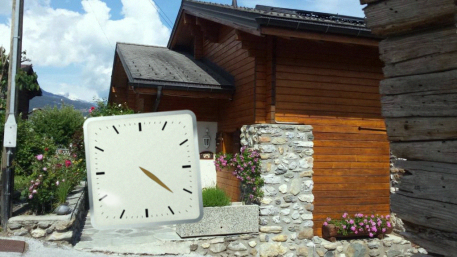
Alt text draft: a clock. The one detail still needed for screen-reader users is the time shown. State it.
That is 4:22
